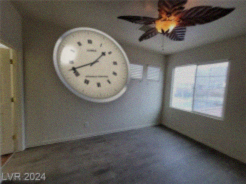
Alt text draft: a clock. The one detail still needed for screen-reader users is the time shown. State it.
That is 1:42
